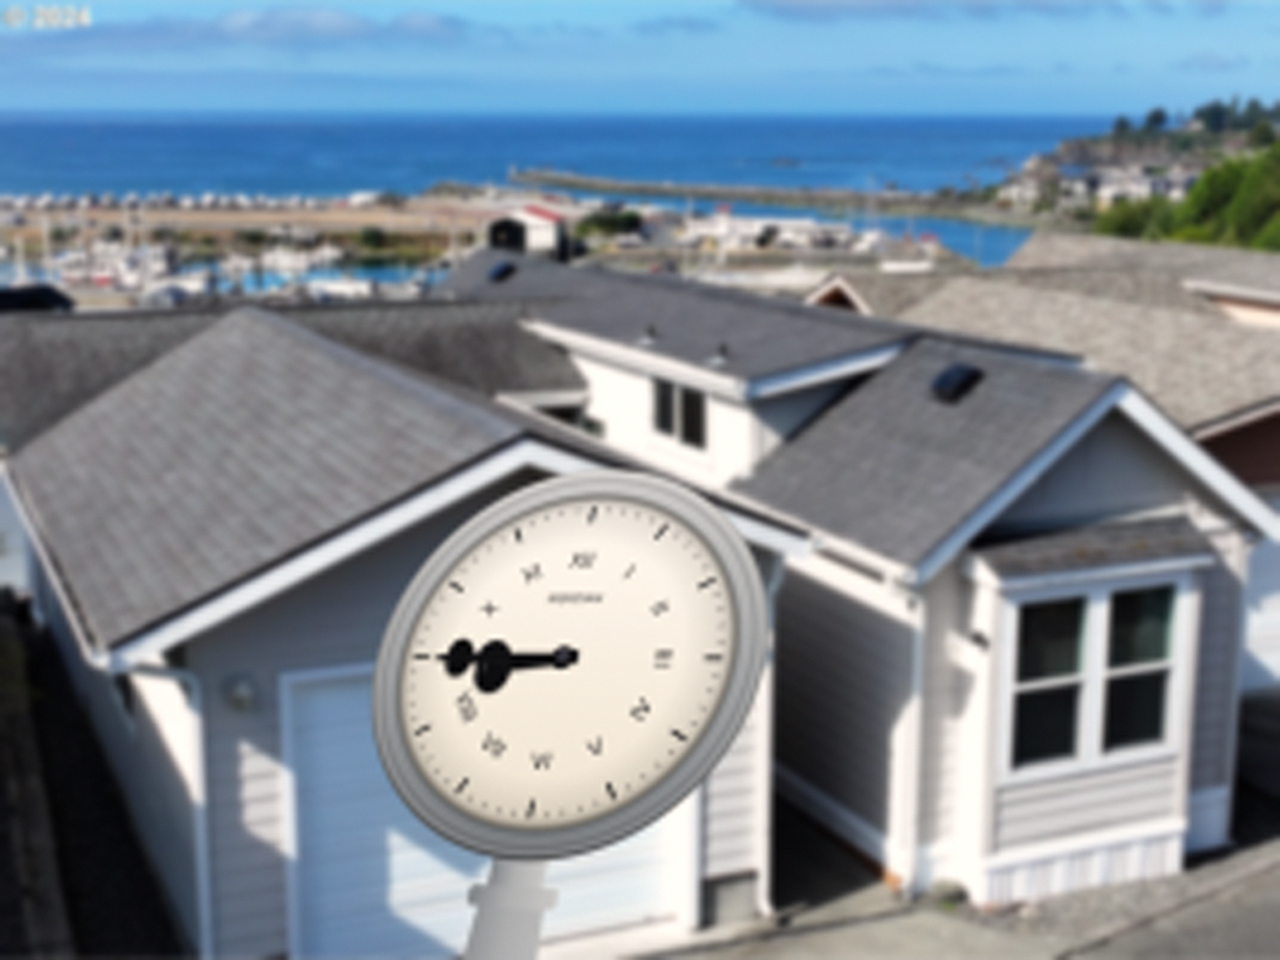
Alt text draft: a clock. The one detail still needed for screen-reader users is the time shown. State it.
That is 8:45
